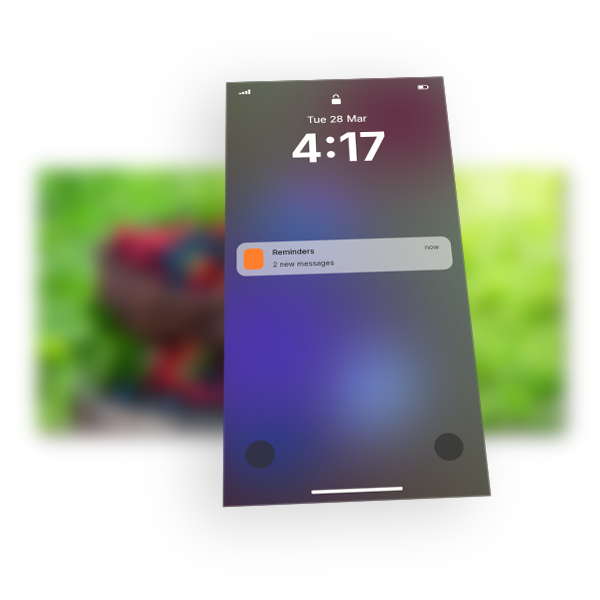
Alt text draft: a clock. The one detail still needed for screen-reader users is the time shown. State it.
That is 4:17
